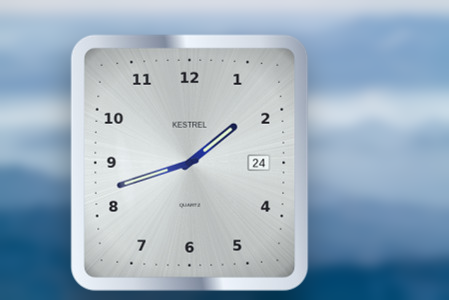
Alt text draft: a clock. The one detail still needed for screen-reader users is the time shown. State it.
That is 1:42
